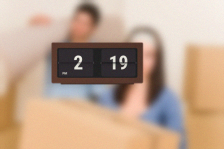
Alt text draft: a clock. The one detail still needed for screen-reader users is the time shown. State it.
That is 2:19
